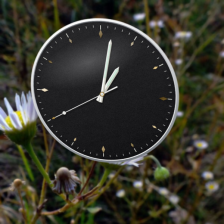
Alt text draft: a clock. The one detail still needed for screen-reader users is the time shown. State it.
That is 1:01:40
